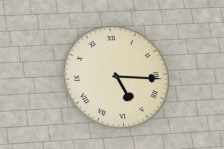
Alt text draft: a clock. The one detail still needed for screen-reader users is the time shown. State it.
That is 5:16
